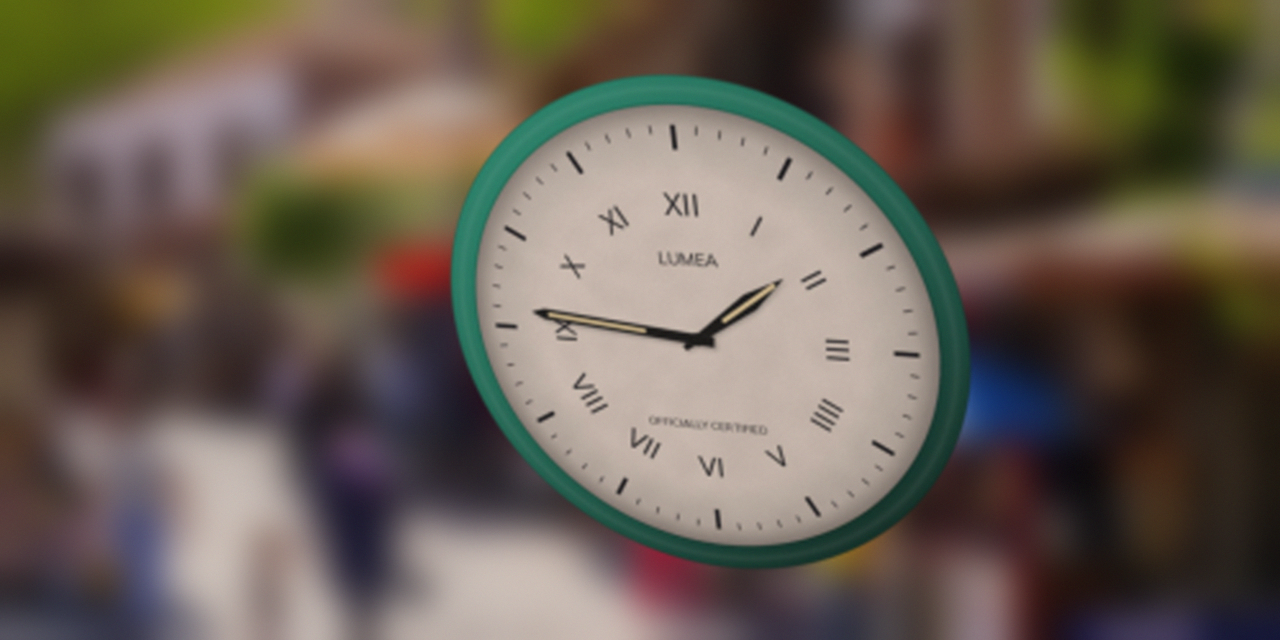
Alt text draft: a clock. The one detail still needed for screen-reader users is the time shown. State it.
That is 1:46
